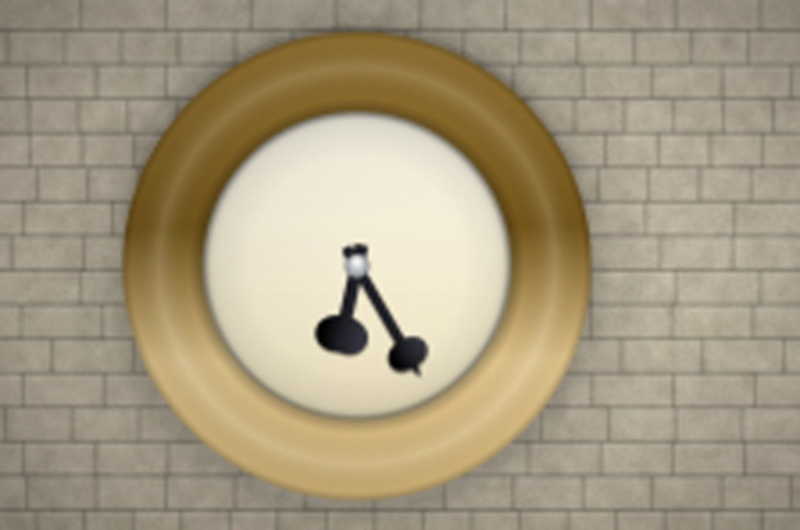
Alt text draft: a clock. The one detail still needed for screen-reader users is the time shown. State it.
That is 6:25
